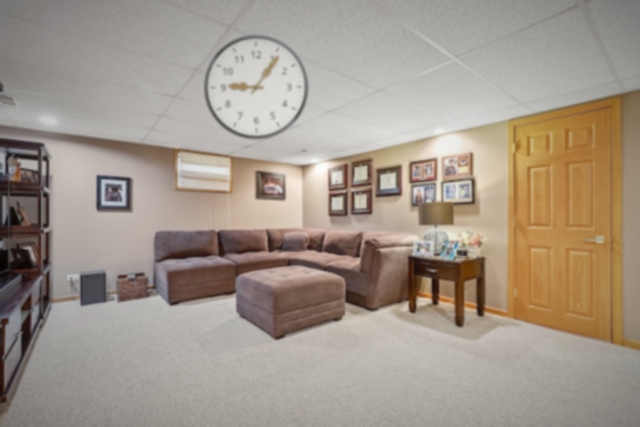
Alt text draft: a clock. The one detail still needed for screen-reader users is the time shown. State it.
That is 9:06
